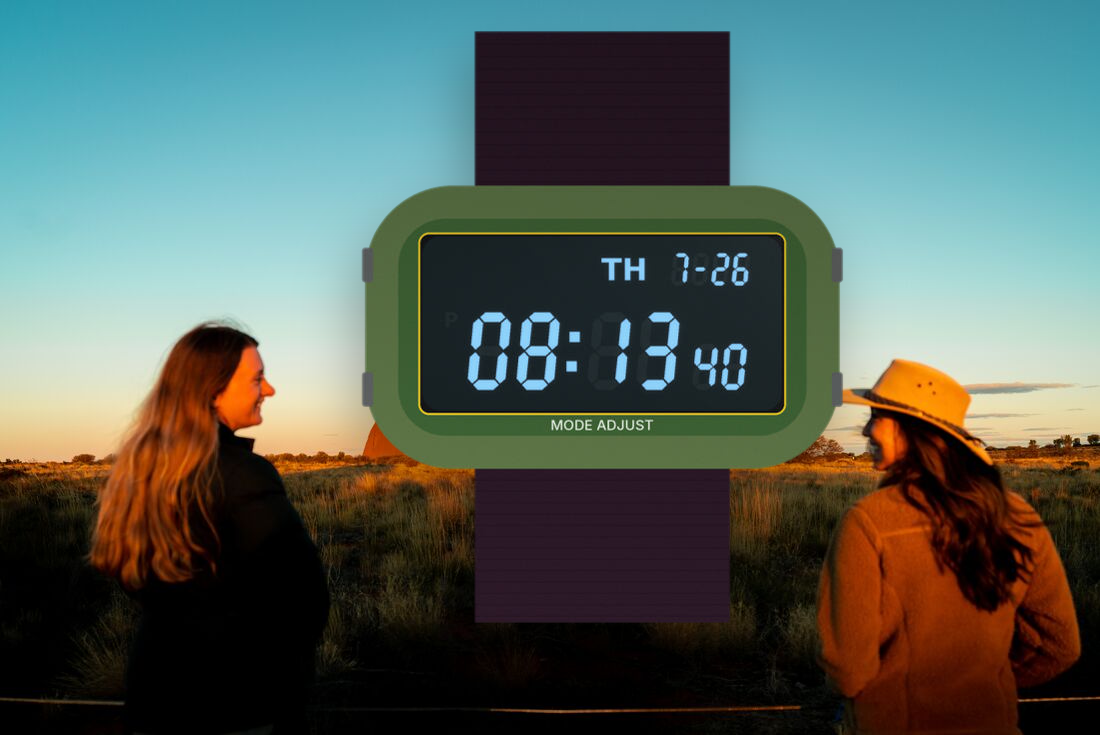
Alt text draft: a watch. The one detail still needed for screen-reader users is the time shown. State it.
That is 8:13:40
